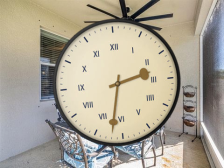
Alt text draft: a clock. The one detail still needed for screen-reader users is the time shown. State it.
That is 2:32
